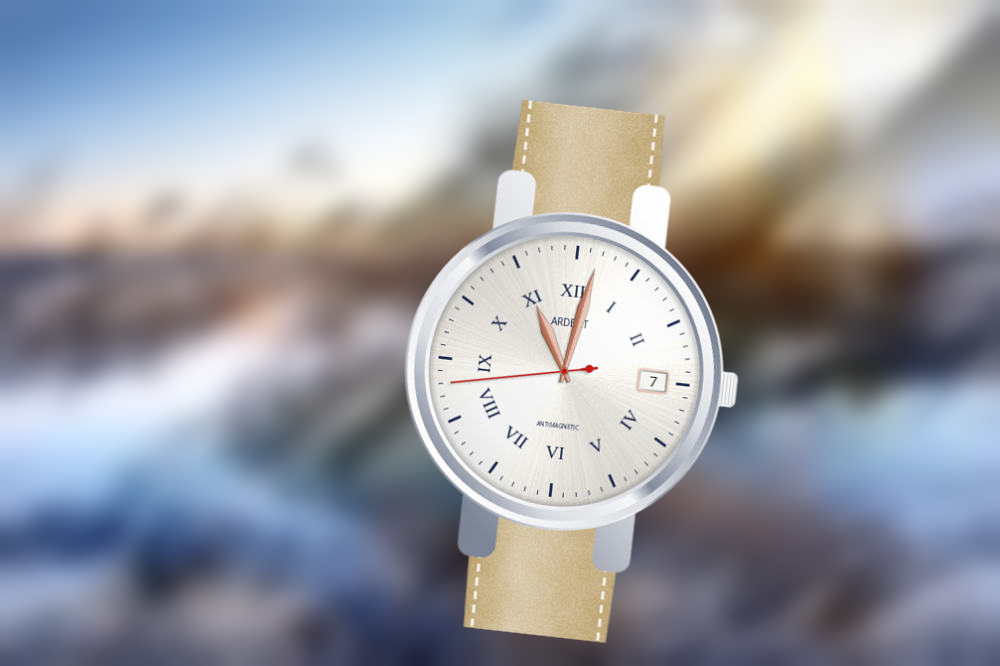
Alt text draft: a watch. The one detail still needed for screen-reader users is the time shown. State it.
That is 11:01:43
